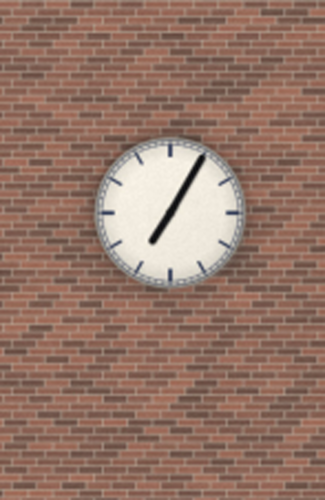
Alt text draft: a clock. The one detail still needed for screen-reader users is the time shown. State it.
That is 7:05
